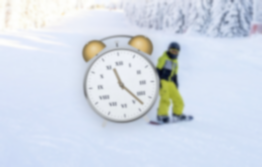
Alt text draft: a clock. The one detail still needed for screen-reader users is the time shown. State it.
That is 11:23
